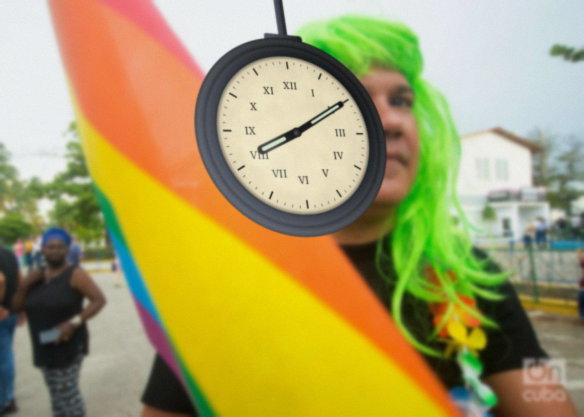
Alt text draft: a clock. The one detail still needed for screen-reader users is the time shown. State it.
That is 8:10
